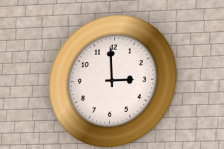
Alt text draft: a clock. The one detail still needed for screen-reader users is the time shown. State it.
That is 2:59
